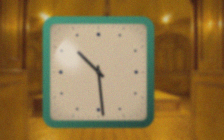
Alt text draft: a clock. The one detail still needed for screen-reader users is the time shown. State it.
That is 10:29
